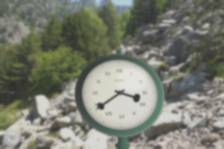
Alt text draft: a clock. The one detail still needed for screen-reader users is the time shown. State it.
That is 3:39
